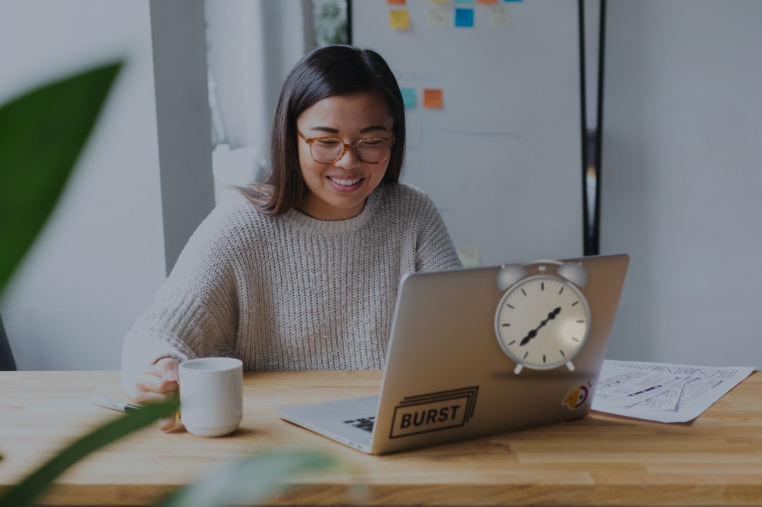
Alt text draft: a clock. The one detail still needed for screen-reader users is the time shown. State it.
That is 1:38
